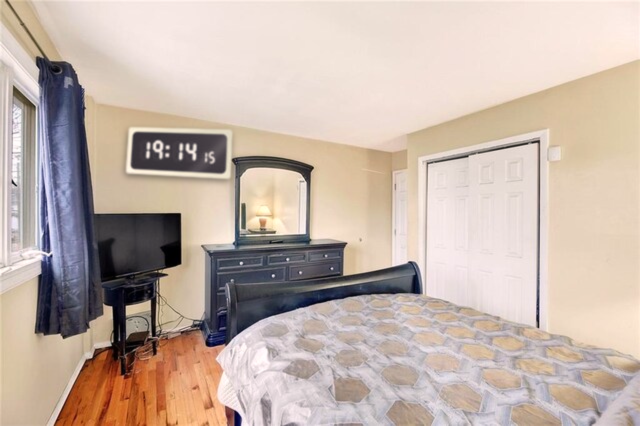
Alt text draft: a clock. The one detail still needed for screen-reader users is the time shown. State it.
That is 19:14:15
